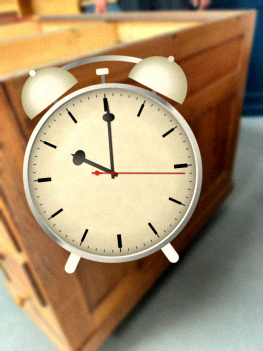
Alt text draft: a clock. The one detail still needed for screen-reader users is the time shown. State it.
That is 10:00:16
